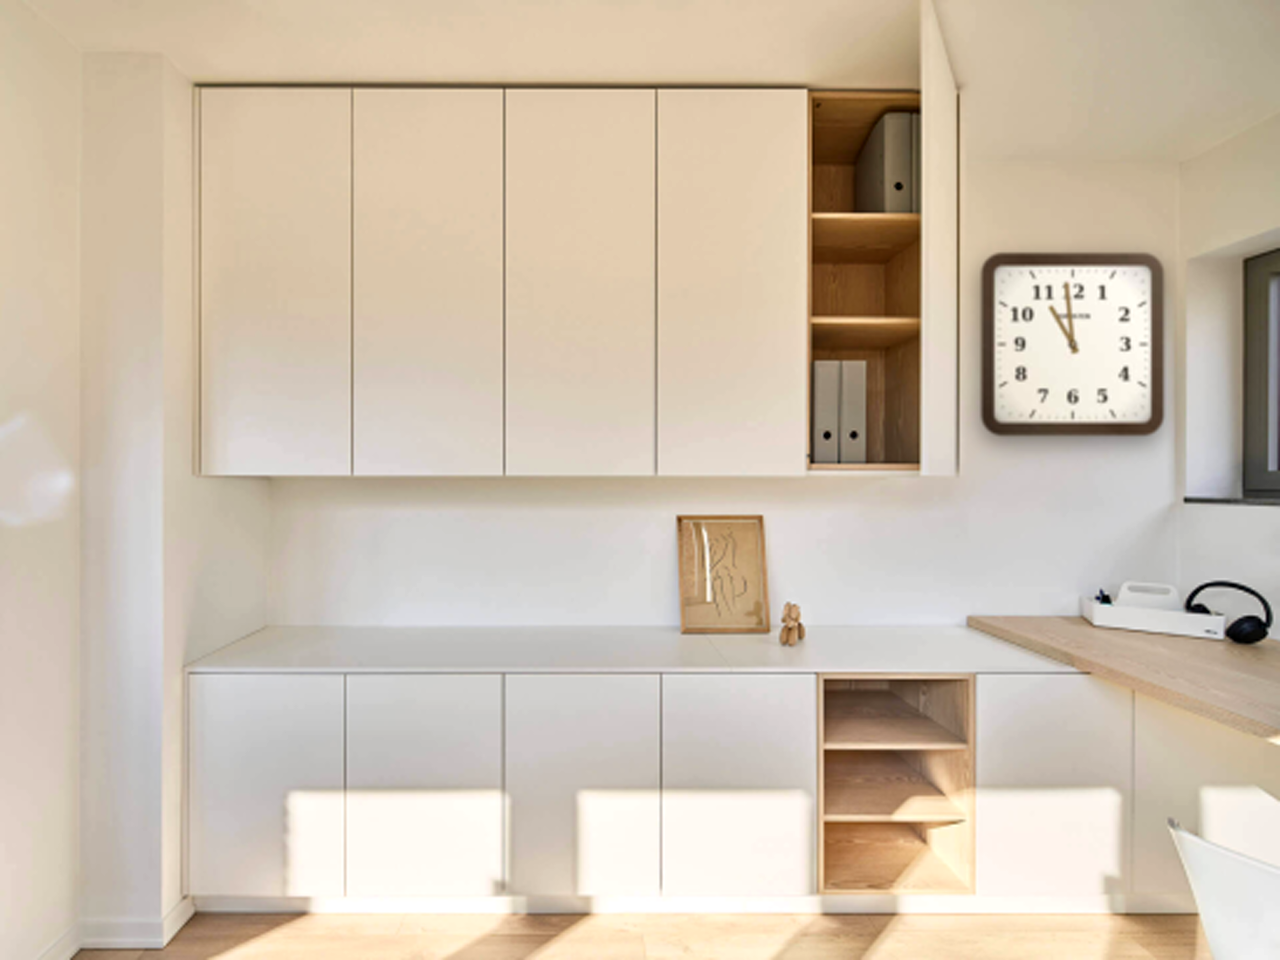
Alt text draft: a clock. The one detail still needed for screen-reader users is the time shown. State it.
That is 10:59
